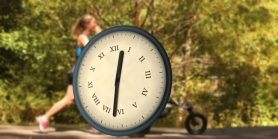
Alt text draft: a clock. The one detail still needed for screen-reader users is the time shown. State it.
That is 12:32
